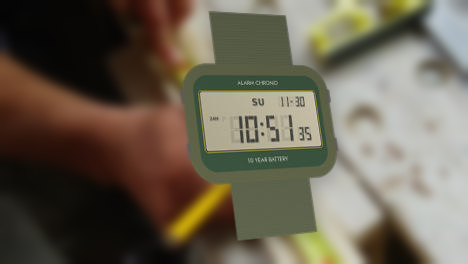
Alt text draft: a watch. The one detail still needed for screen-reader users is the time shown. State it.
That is 10:51:35
